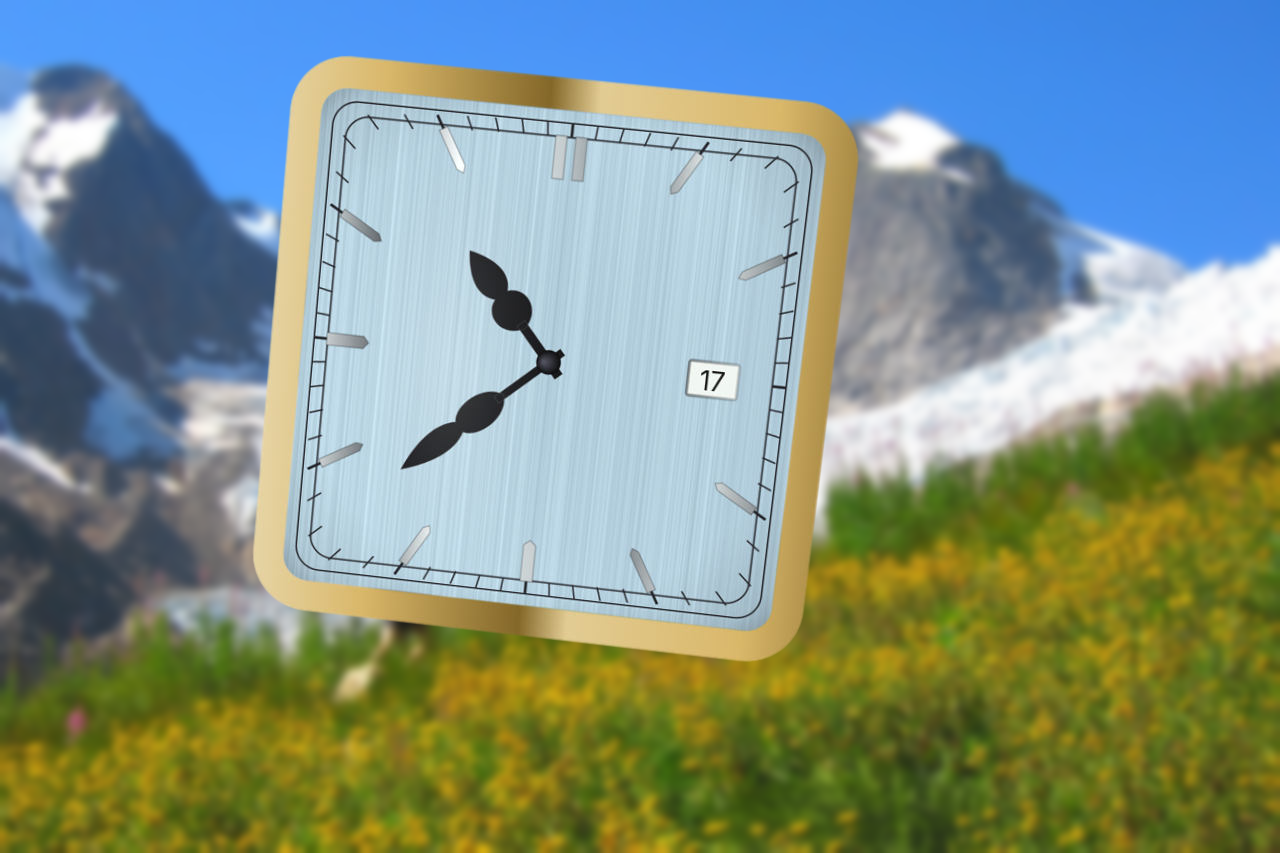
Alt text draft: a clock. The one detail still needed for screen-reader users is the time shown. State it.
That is 10:38
